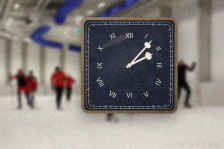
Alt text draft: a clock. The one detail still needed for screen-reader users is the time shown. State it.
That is 2:07
